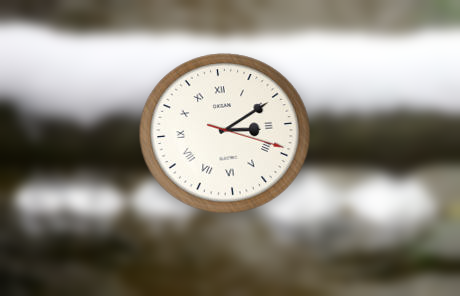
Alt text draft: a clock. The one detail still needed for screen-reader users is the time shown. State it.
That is 3:10:19
